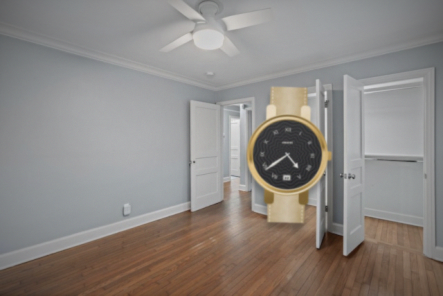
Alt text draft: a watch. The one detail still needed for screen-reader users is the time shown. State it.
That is 4:39
